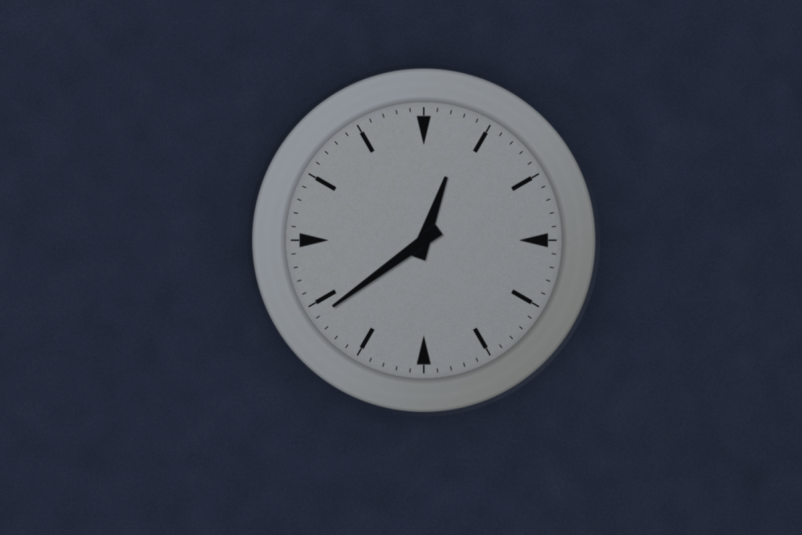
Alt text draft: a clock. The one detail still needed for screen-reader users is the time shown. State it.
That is 12:39
